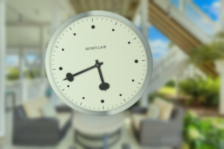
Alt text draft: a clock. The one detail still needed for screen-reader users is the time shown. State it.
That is 5:42
